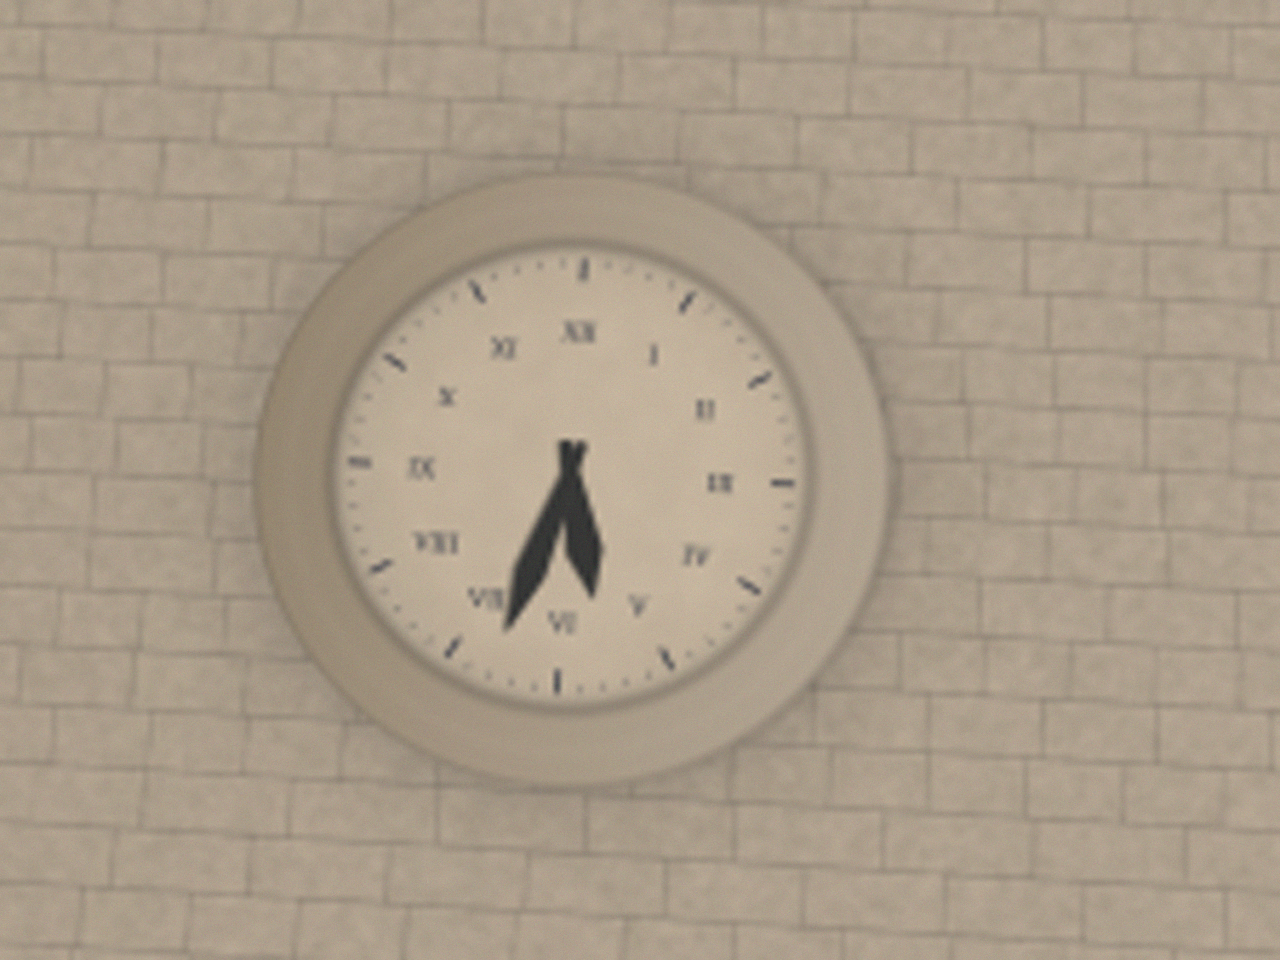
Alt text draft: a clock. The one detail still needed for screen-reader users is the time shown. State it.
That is 5:33
